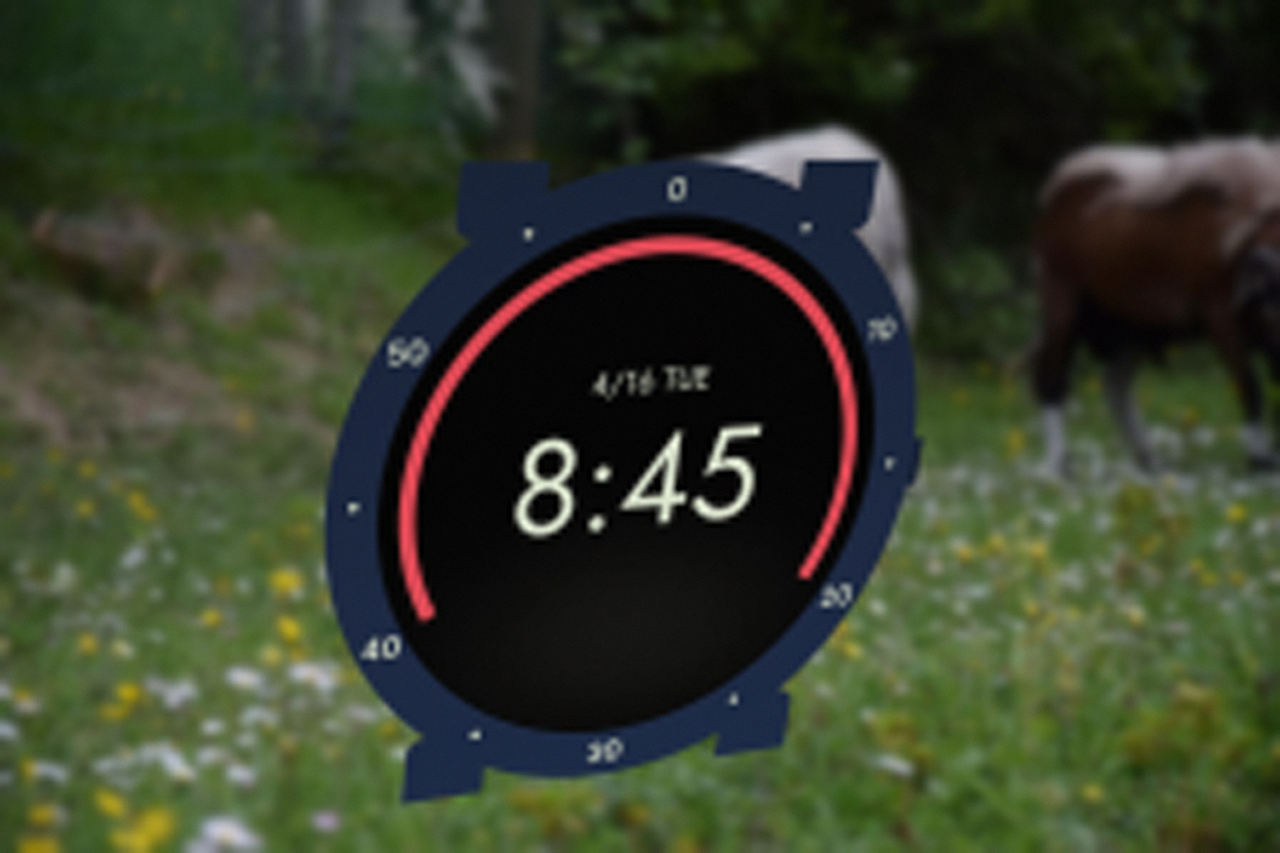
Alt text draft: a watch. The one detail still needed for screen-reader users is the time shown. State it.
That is 8:45
